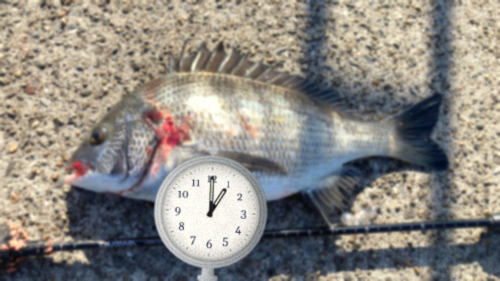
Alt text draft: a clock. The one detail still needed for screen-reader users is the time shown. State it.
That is 1:00
